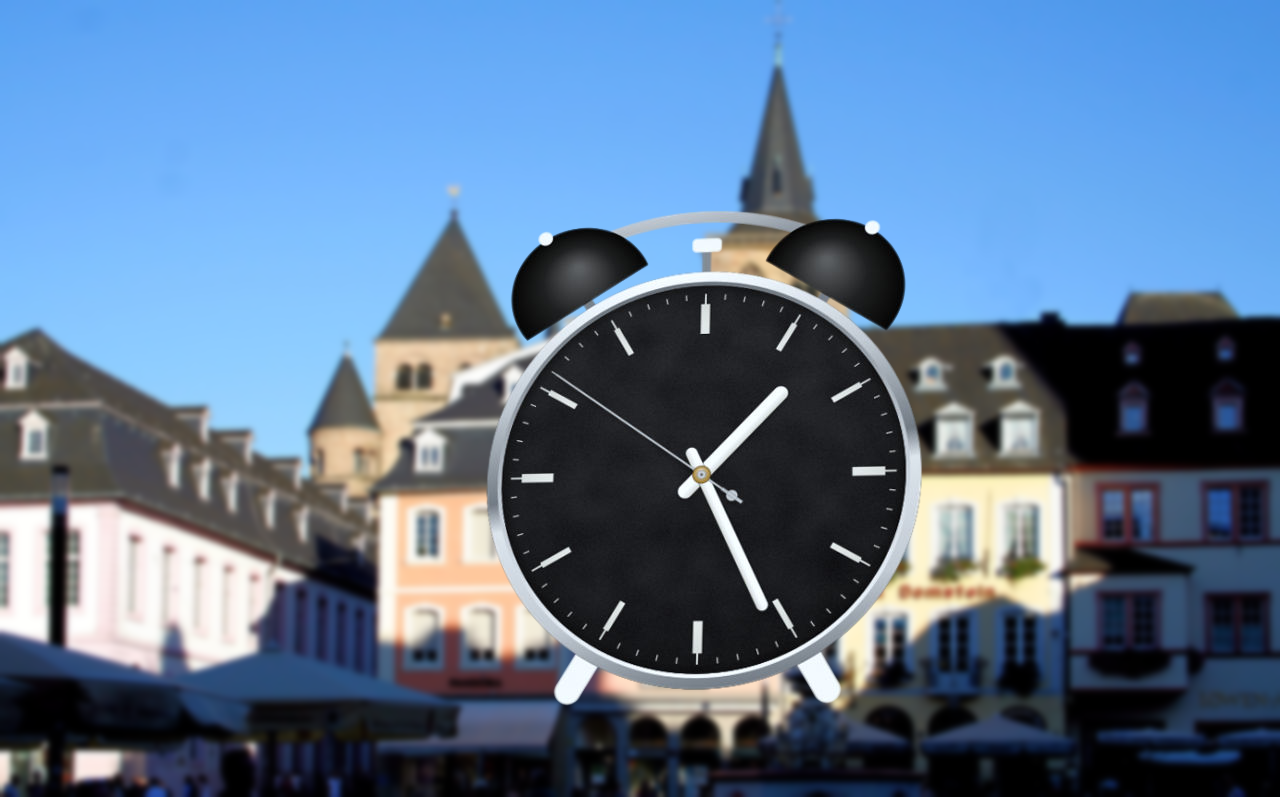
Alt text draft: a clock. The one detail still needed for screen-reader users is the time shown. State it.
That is 1:25:51
